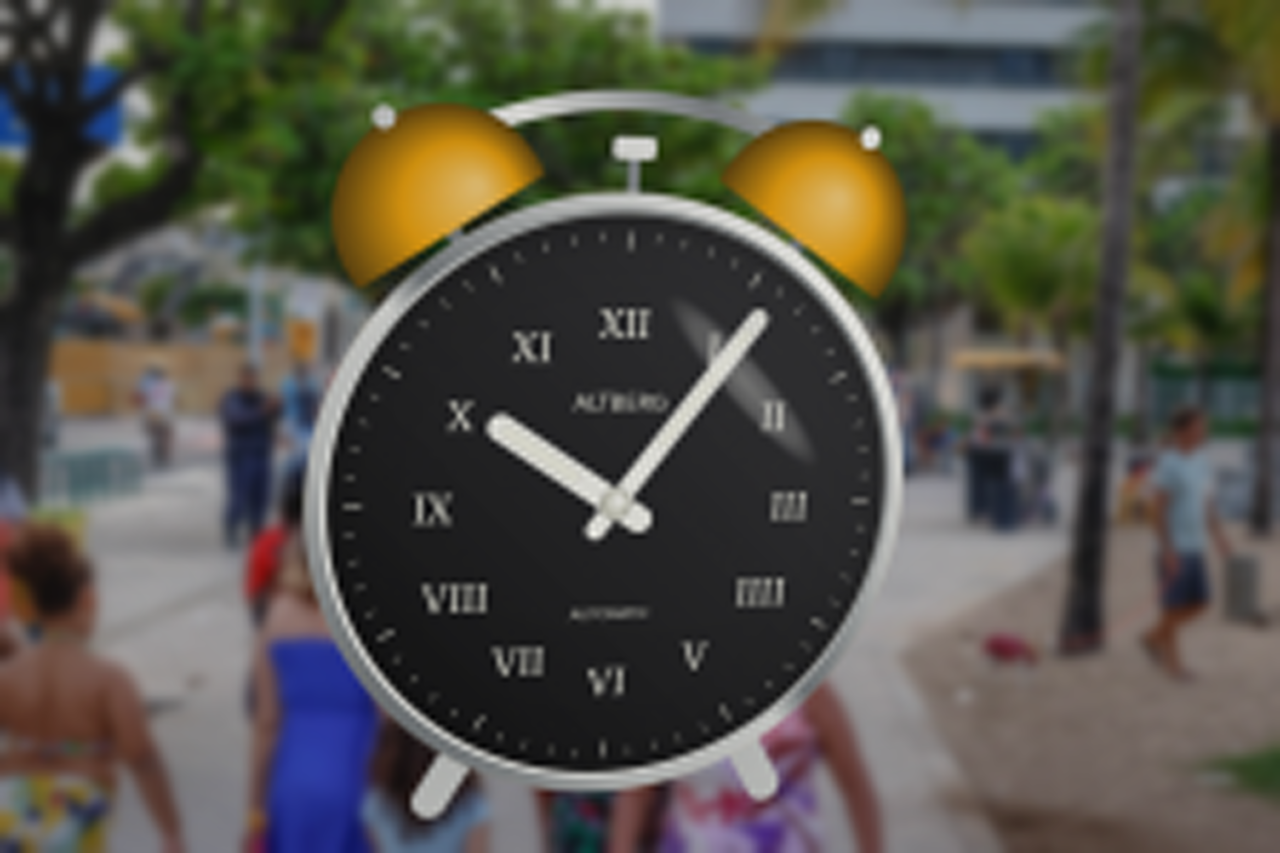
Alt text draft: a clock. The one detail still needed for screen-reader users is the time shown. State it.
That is 10:06
